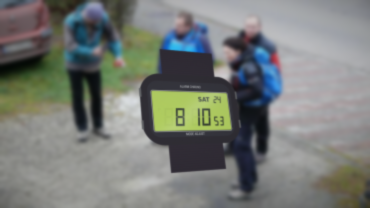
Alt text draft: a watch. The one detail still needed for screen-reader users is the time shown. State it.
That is 8:10
